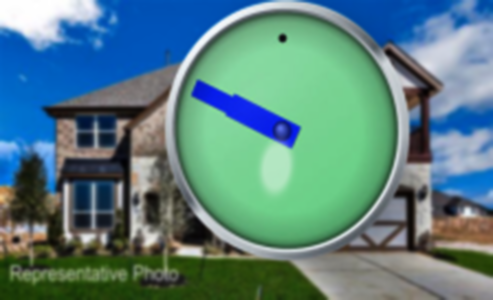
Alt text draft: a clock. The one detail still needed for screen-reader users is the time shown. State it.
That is 9:49
